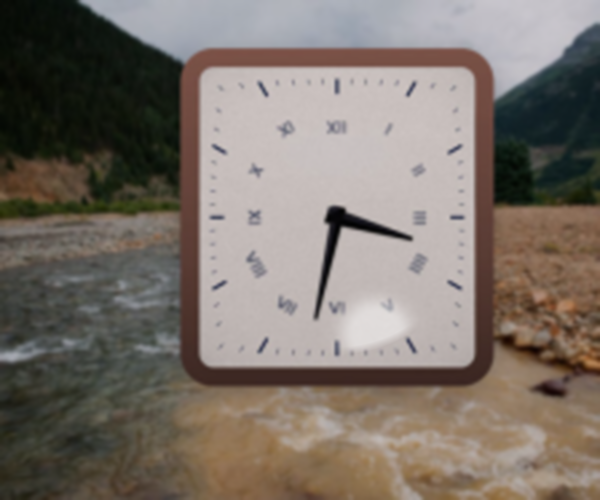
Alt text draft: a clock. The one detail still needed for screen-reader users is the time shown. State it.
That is 3:32
